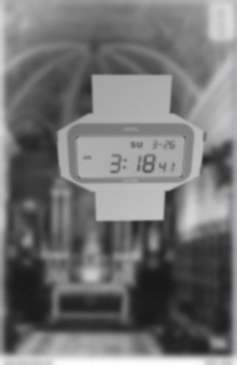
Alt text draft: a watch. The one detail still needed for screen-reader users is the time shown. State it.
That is 3:18:41
